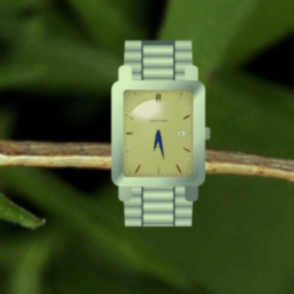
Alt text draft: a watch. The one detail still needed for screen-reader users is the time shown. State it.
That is 6:28
